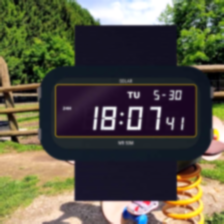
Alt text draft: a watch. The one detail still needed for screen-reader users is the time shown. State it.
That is 18:07:41
